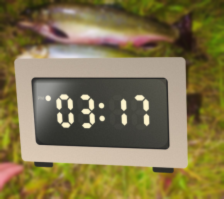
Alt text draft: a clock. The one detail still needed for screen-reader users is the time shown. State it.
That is 3:17
